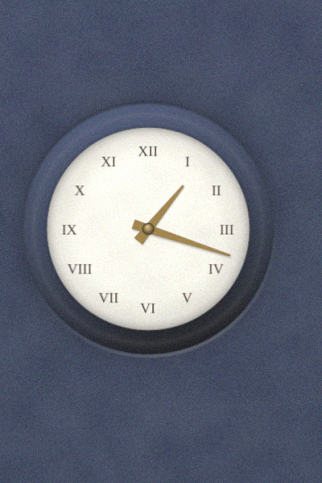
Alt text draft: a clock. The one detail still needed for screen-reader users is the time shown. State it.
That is 1:18
